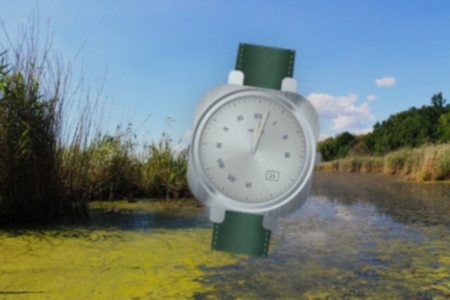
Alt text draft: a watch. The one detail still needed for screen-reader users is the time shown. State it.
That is 12:02
